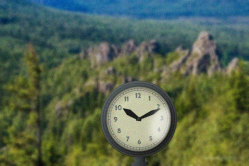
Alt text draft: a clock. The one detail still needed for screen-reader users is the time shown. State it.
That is 10:11
